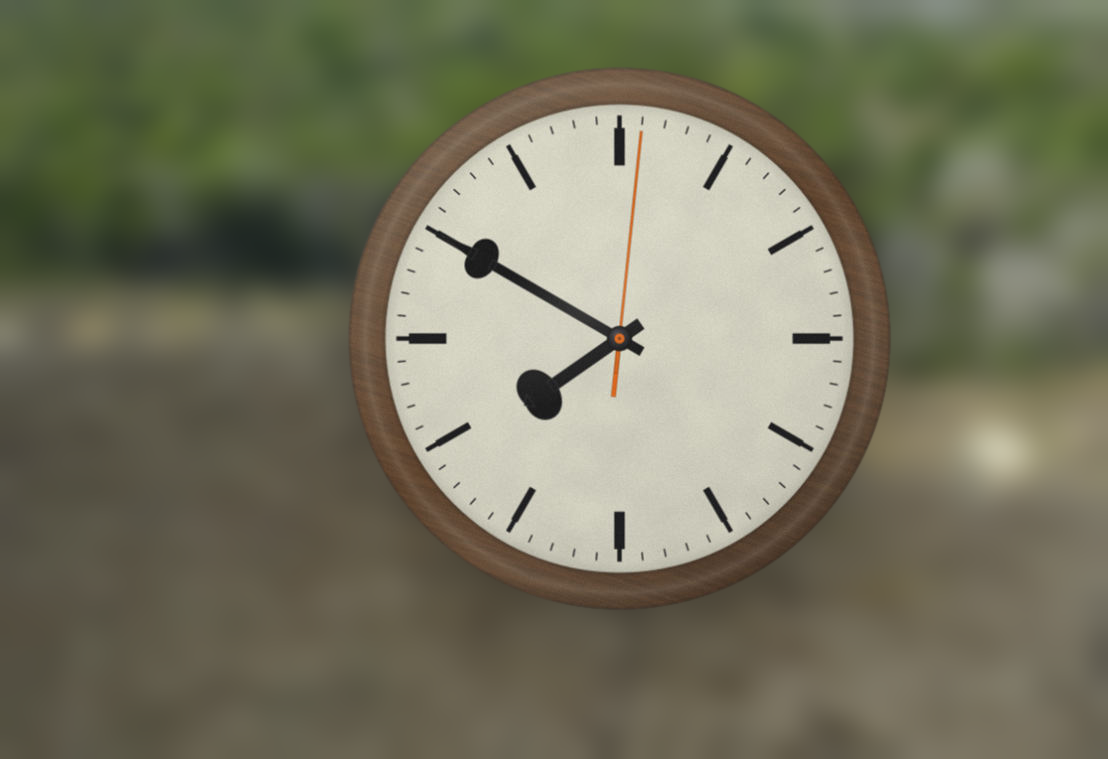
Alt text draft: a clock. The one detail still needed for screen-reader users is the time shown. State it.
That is 7:50:01
